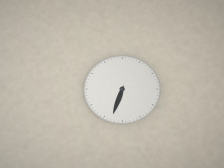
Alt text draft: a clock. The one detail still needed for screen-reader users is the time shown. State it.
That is 6:33
